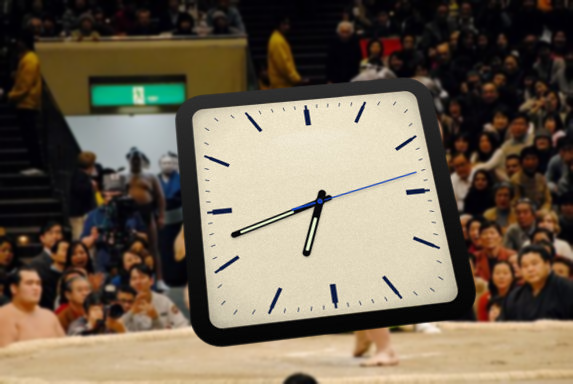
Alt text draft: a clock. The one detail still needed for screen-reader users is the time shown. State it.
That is 6:42:13
